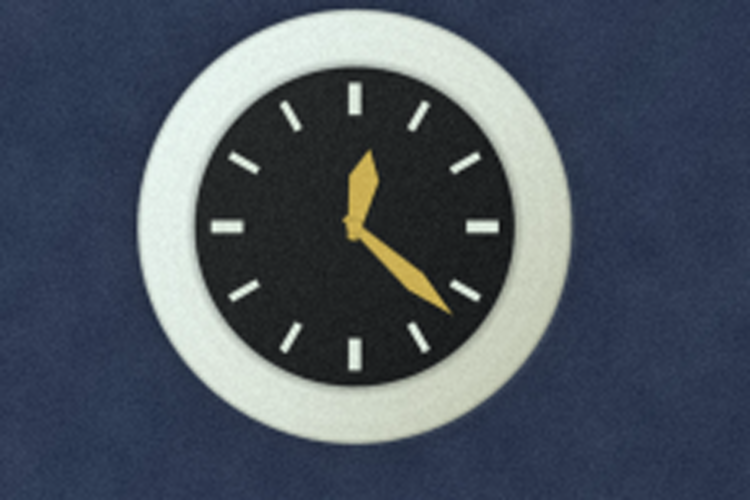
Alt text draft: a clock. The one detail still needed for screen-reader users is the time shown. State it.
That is 12:22
